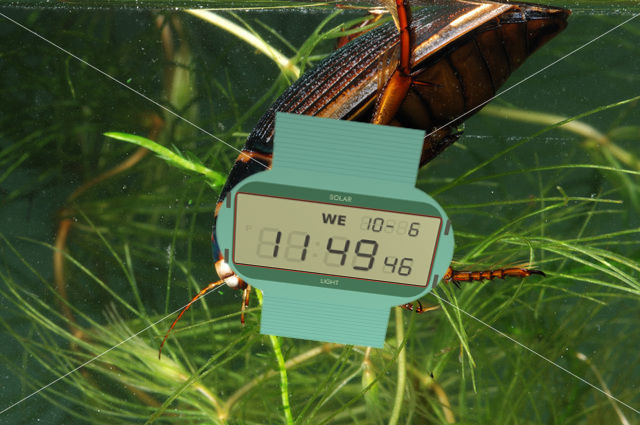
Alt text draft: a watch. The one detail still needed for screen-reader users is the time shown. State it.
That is 11:49:46
